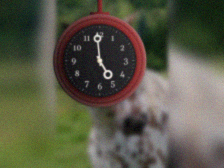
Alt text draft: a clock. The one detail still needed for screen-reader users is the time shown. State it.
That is 4:59
